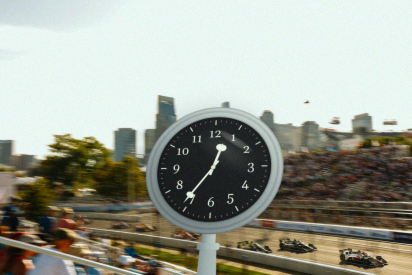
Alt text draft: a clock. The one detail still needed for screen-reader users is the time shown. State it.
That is 12:36
